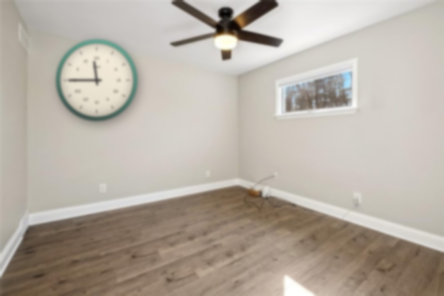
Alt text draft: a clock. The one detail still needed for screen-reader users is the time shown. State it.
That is 11:45
